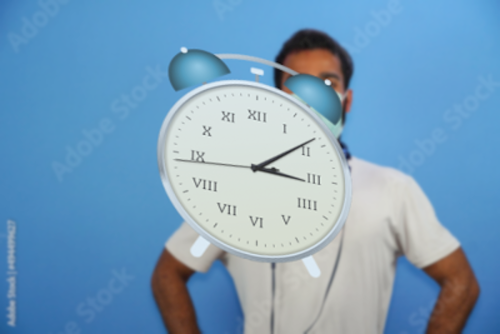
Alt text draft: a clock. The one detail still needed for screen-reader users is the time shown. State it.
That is 3:08:44
